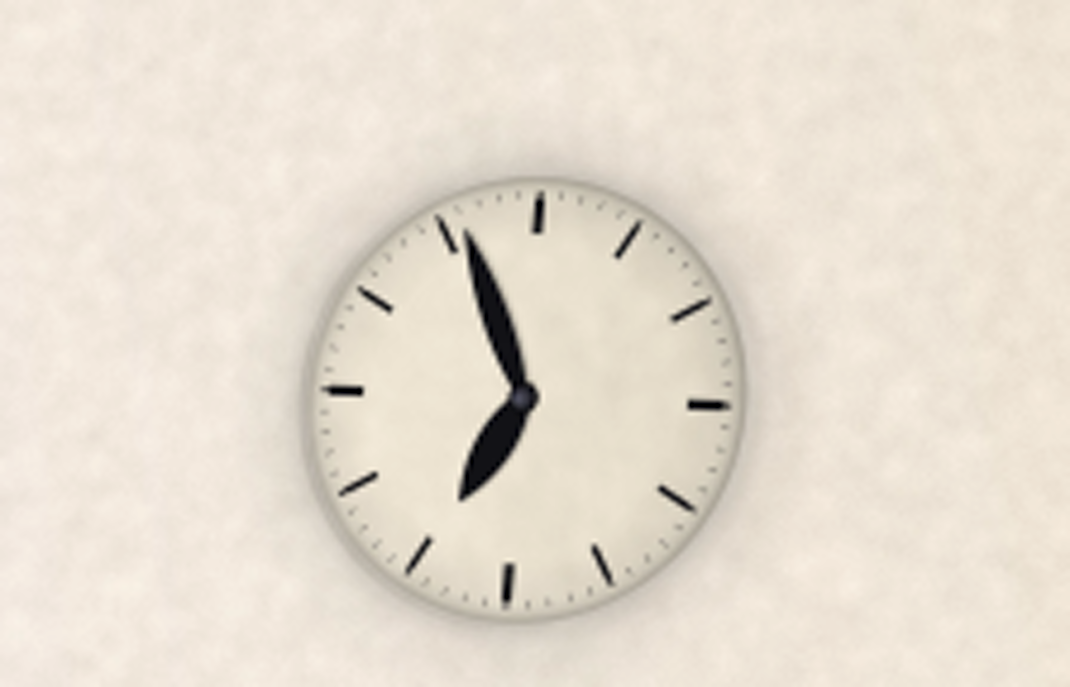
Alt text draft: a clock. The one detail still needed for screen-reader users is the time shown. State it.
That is 6:56
